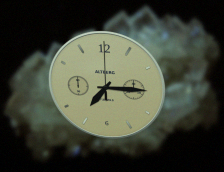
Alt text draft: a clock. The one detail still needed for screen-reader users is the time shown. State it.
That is 7:15
